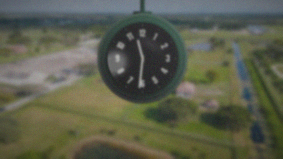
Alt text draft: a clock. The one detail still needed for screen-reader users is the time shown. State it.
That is 11:31
